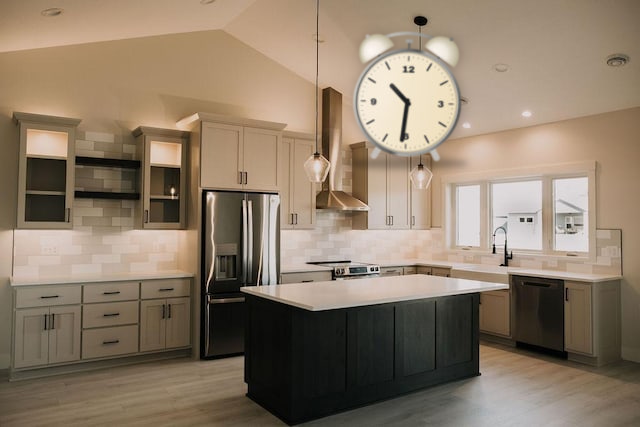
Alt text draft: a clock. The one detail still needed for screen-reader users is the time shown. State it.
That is 10:31
